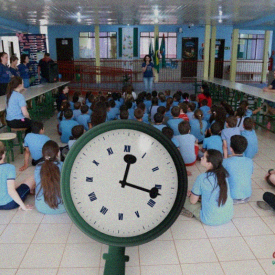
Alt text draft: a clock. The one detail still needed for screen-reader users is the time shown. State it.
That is 12:17
